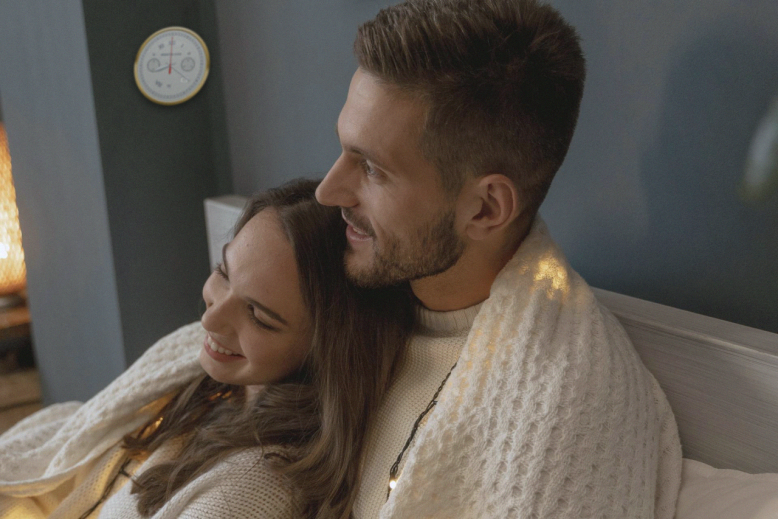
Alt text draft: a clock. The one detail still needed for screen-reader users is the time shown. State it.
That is 8:21
